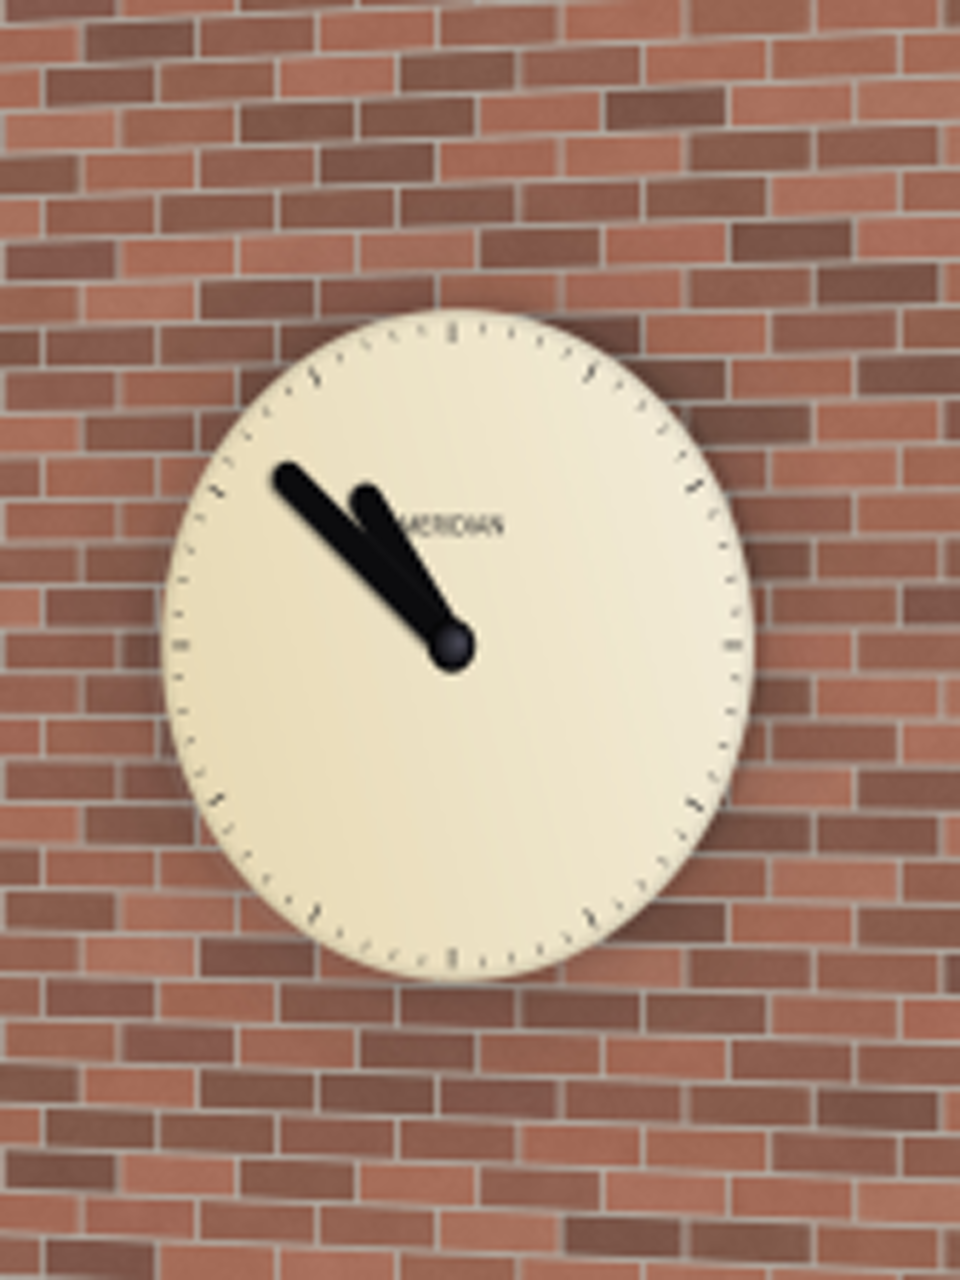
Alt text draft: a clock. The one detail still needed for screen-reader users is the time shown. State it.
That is 10:52
